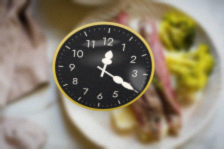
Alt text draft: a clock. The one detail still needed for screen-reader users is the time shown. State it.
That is 12:20
